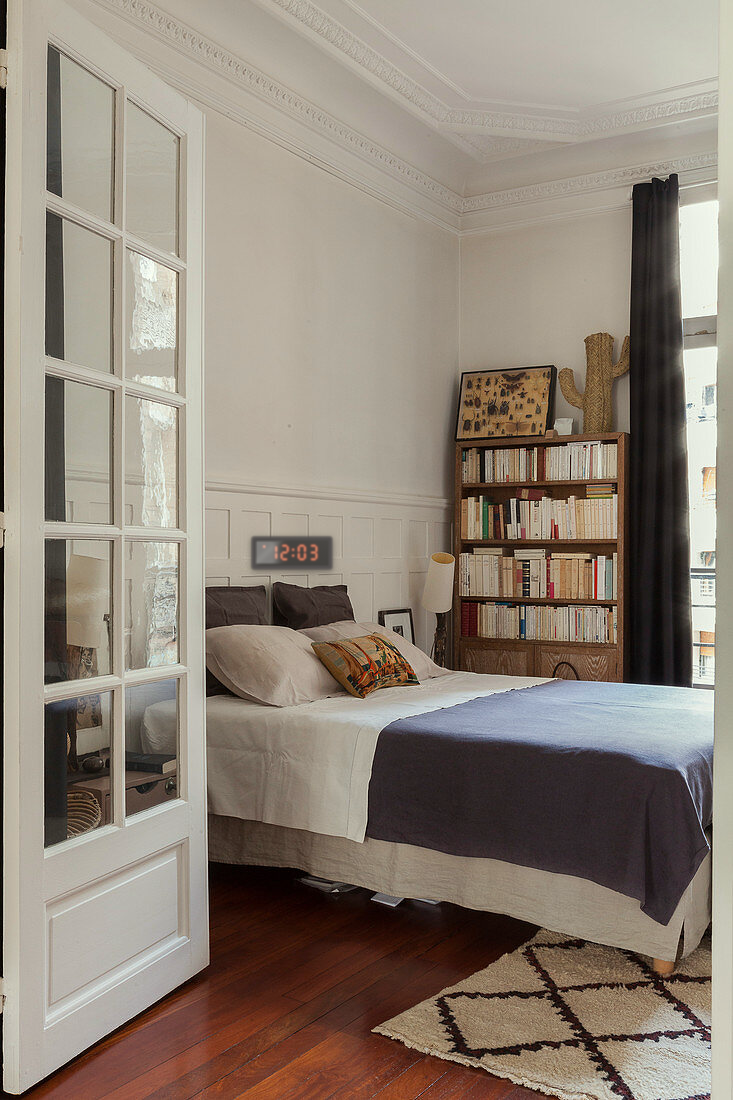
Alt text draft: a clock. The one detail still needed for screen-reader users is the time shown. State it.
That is 12:03
